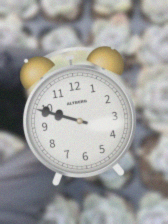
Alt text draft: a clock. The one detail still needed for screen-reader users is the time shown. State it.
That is 9:49
